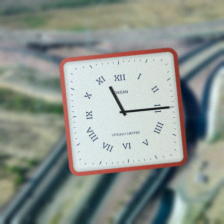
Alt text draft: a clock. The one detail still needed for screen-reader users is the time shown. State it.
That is 11:15
